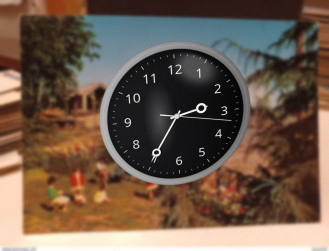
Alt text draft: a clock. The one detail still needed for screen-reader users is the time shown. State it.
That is 2:35:17
